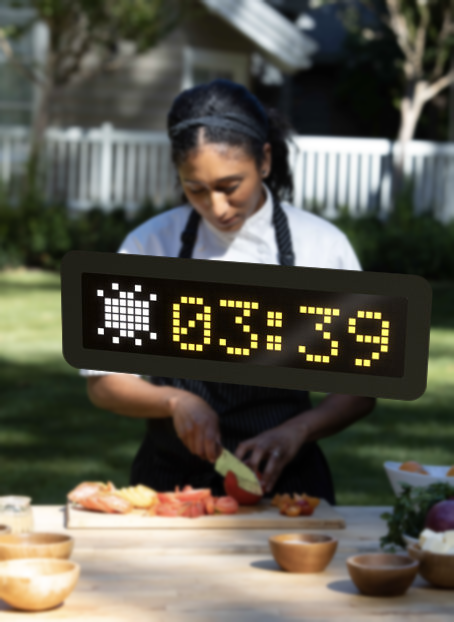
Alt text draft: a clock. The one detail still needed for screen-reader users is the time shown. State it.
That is 3:39
